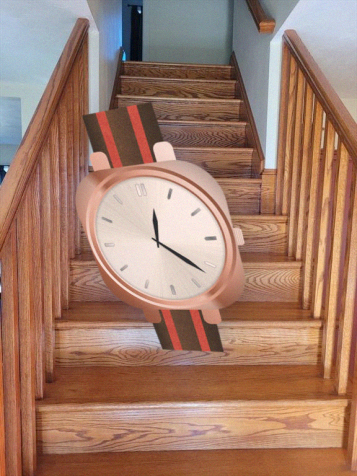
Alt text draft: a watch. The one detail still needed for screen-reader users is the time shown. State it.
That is 12:22
